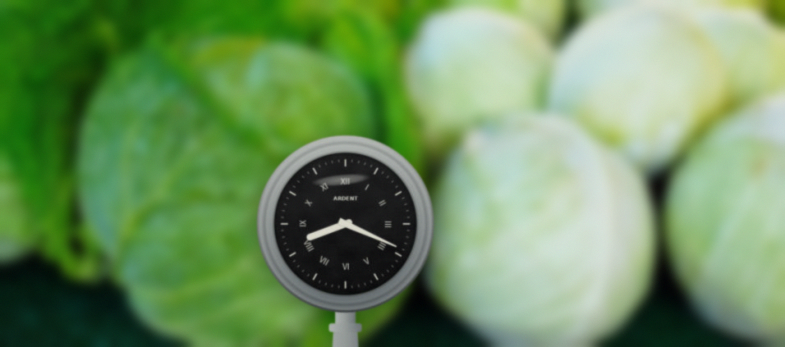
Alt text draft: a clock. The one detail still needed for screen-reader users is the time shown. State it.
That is 8:19
